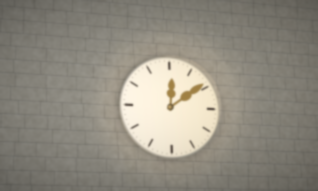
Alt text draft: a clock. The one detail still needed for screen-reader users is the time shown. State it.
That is 12:09
